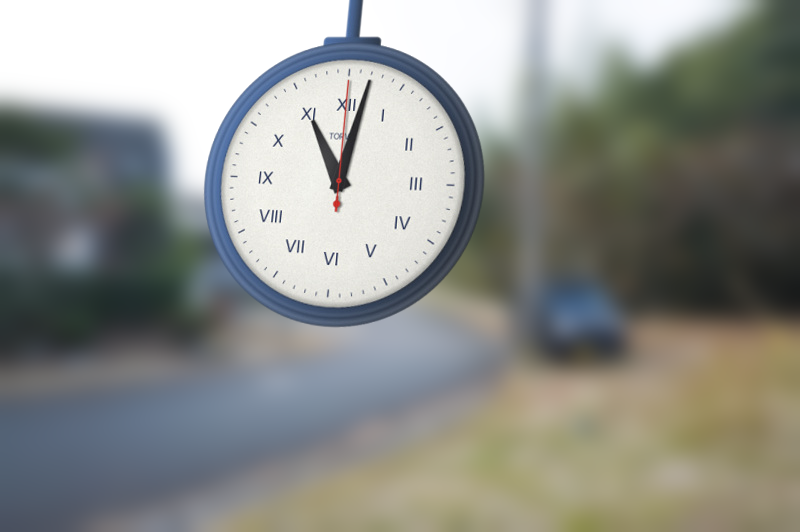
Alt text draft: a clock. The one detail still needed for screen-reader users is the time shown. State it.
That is 11:02:00
